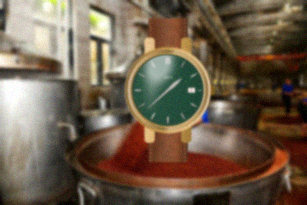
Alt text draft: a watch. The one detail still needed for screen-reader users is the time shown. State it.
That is 1:38
